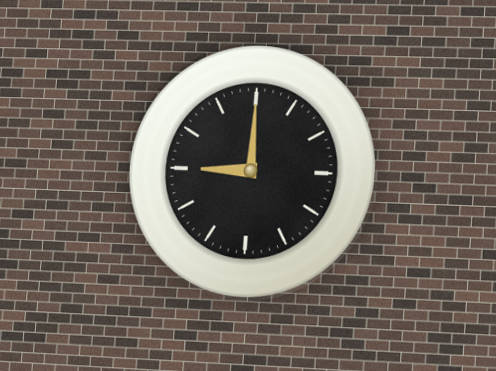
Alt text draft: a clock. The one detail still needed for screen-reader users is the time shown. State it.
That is 9:00
